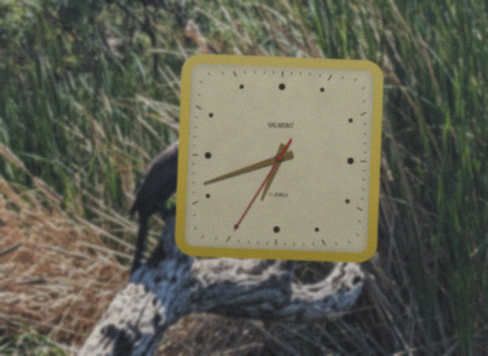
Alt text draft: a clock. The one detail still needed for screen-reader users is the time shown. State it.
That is 6:41:35
